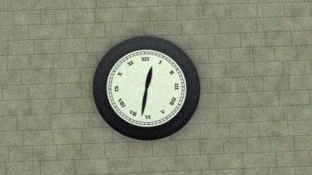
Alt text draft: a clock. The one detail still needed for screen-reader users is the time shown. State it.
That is 12:32
